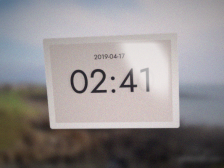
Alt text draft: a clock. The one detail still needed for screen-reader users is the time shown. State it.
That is 2:41
